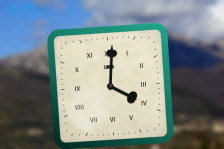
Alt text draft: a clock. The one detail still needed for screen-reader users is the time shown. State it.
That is 4:01
